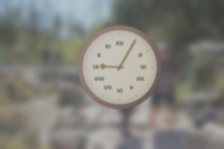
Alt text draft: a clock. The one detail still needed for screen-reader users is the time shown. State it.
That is 9:05
